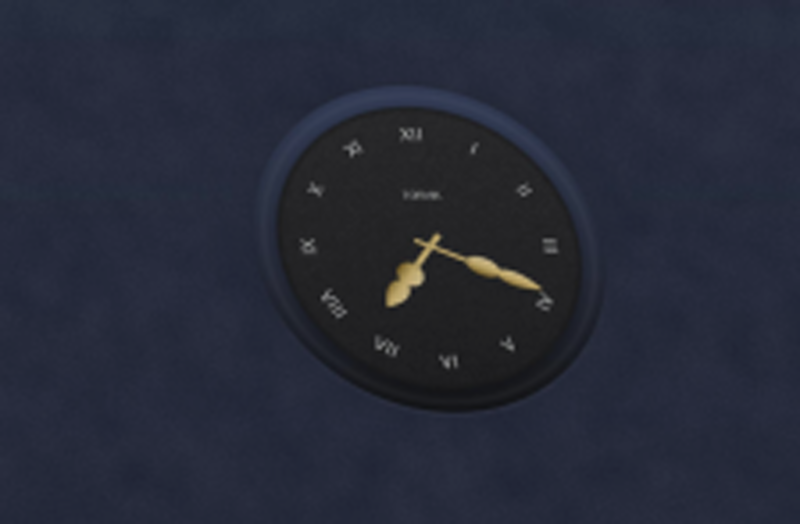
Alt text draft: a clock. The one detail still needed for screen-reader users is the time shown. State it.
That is 7:19
